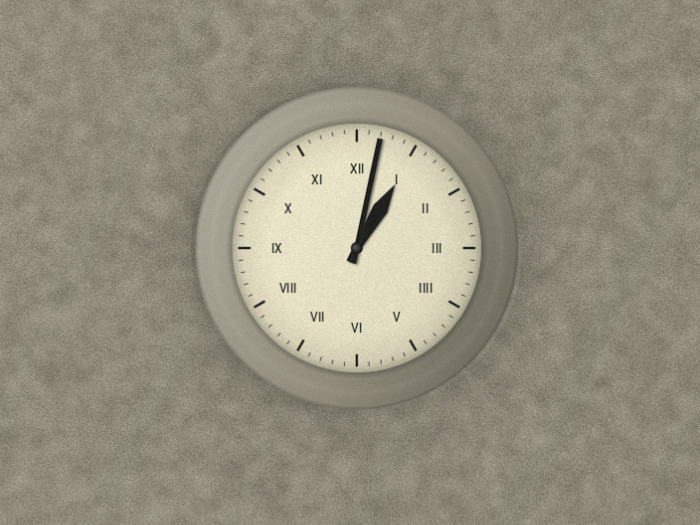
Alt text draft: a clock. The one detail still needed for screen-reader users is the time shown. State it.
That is 1:02
